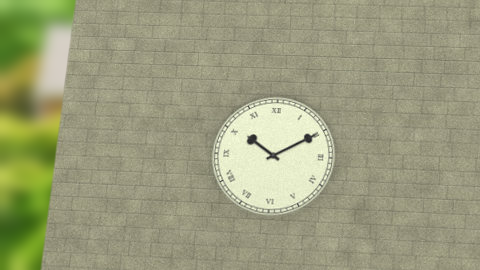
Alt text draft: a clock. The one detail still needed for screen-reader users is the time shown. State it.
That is 10:10
